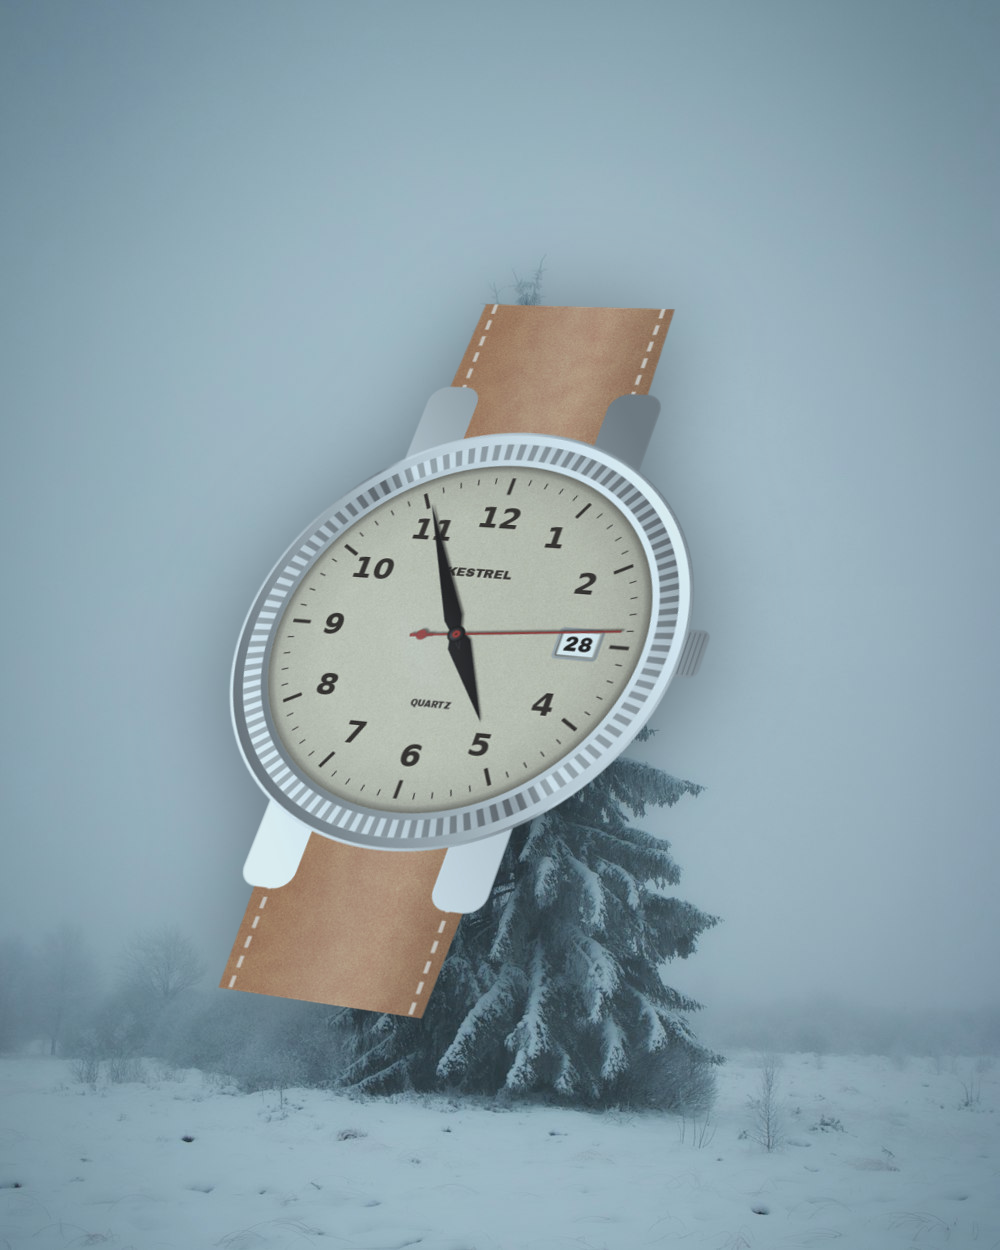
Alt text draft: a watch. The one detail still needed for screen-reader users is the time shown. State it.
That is 4:55:14
